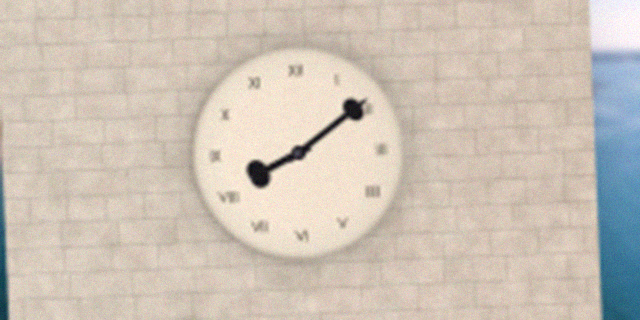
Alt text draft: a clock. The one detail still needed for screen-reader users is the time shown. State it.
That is 8:09
